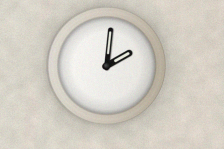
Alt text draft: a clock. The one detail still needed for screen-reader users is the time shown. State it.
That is 2:01
